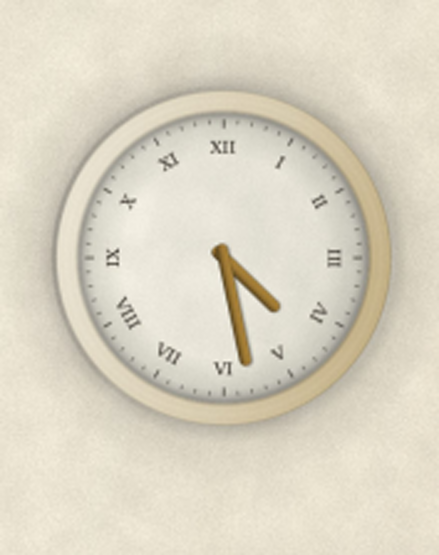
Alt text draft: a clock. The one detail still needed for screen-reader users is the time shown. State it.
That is 4:28
